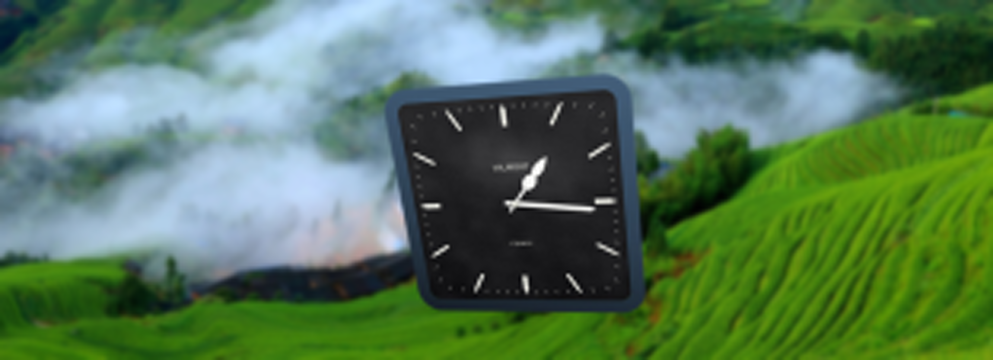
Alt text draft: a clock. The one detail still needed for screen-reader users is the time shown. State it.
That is 1:16
